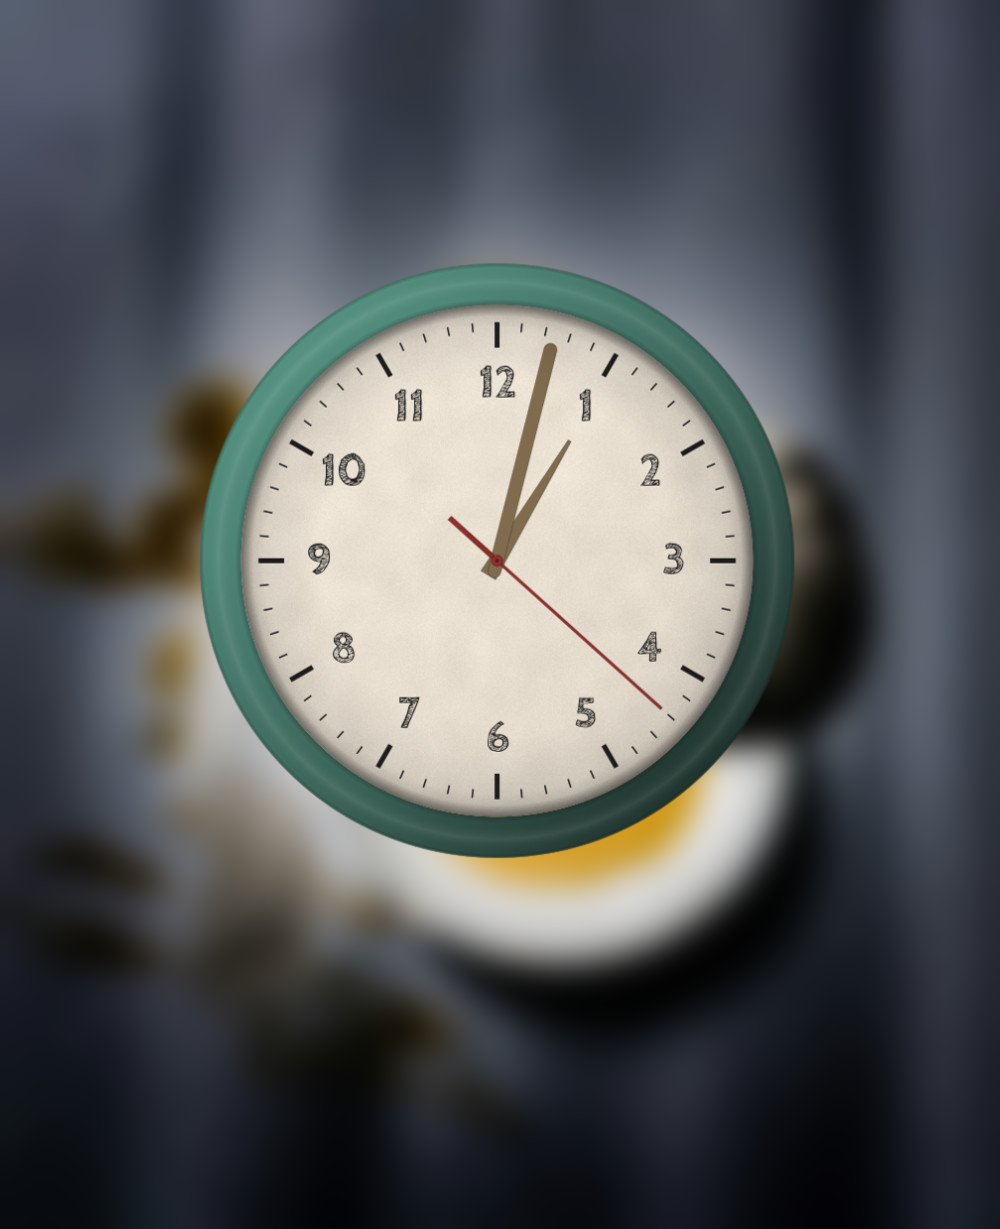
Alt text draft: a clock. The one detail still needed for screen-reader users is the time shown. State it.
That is 1:02:22
